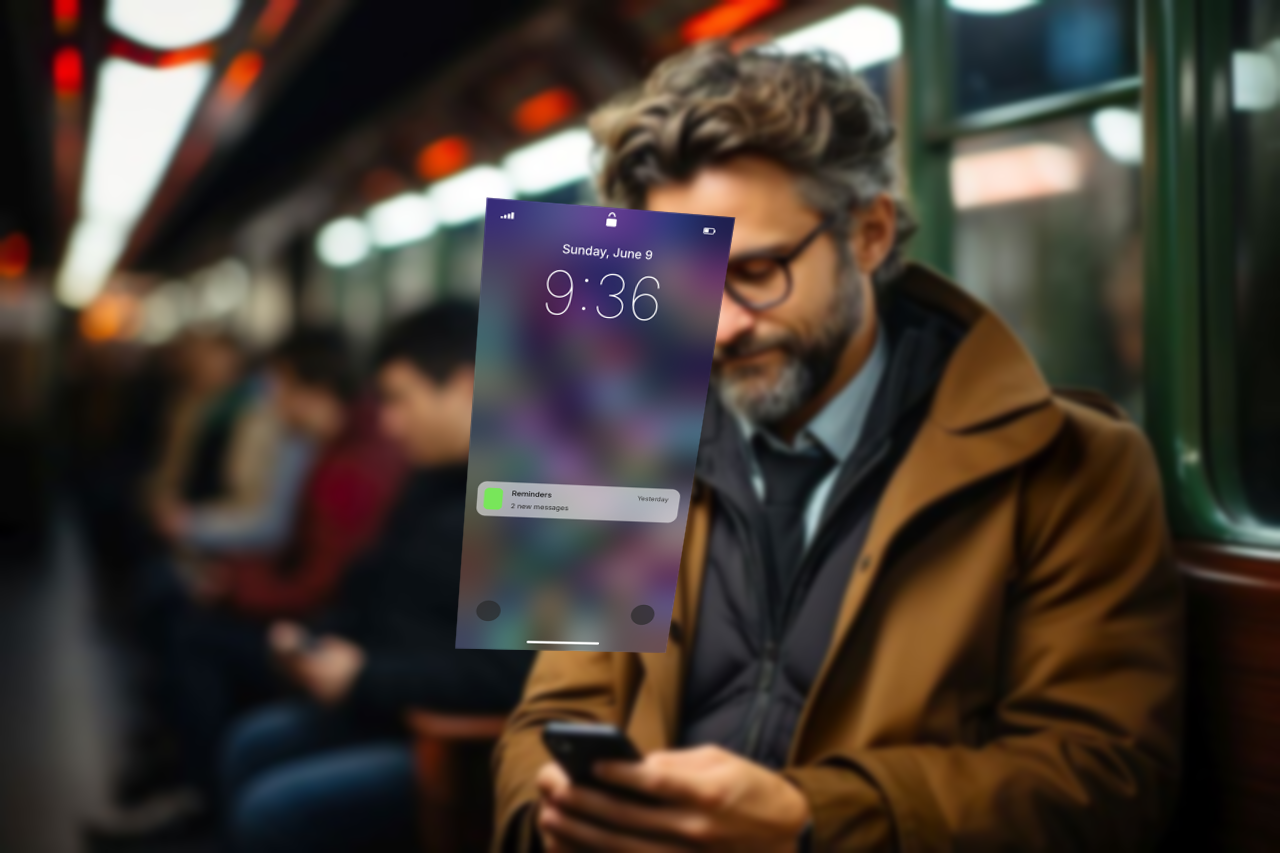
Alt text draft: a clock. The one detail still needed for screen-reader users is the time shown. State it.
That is 9:36
